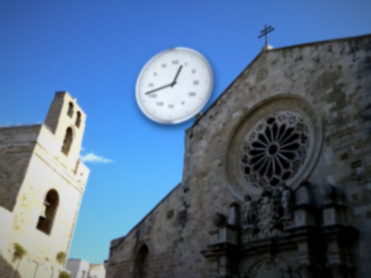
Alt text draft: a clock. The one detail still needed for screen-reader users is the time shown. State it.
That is 12:42
